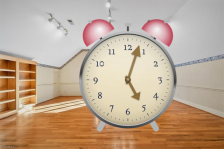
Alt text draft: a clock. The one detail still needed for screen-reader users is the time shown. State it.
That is 5:03
